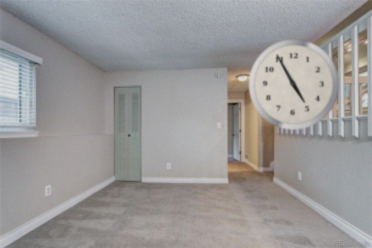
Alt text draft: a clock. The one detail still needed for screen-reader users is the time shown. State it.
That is 4:55
